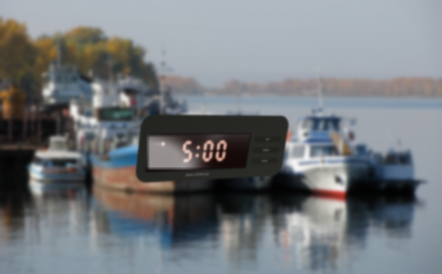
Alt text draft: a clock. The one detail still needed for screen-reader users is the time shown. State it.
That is 5:00
